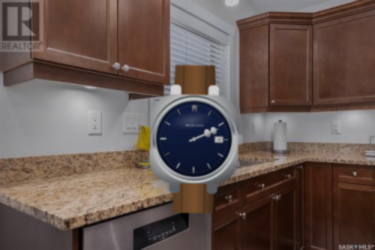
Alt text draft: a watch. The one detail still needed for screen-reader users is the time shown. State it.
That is 2:11
